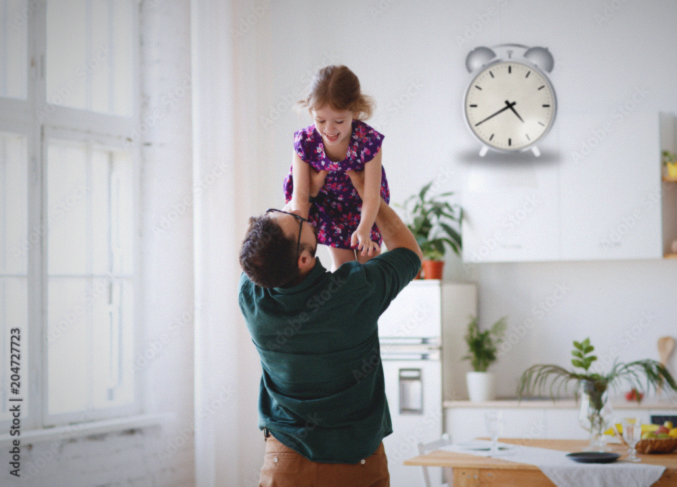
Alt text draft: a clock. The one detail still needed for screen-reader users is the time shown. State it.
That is 4:40
